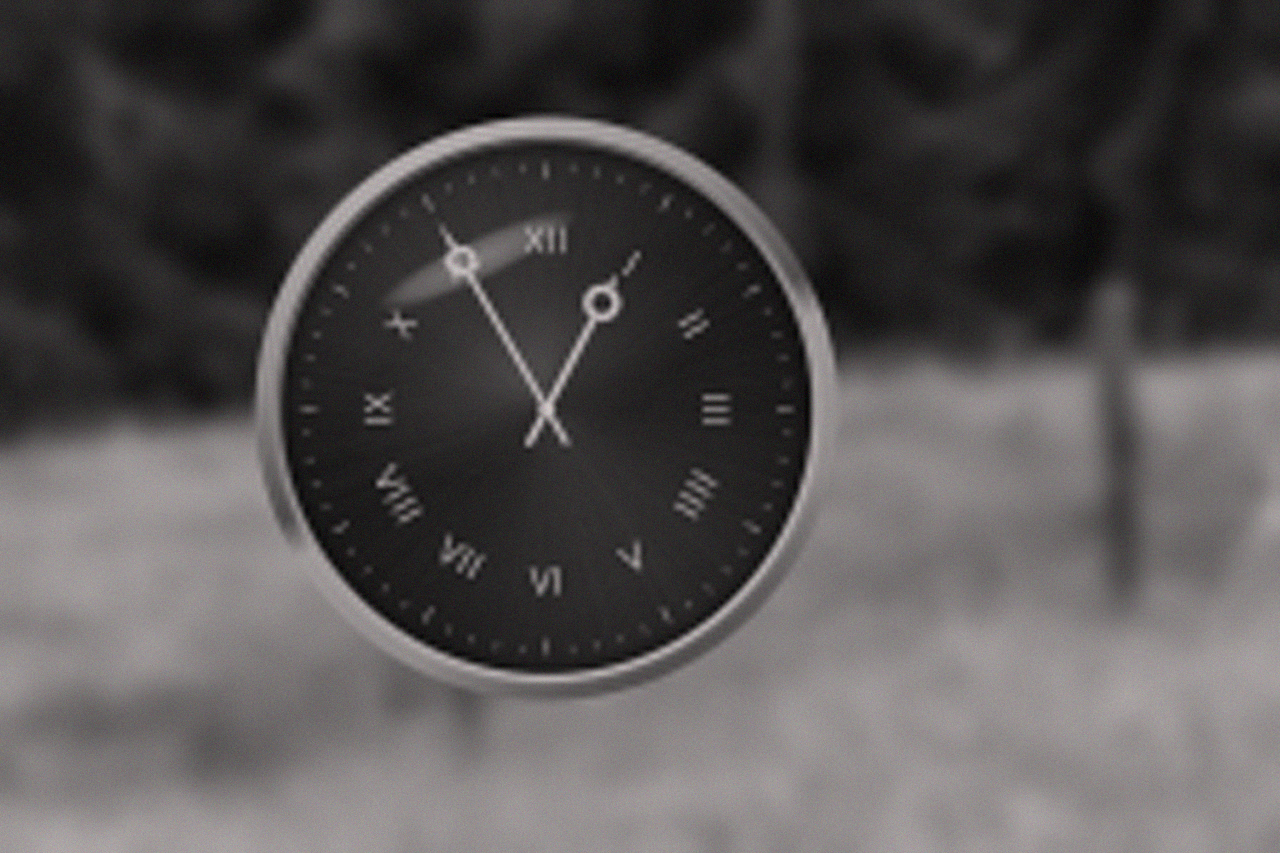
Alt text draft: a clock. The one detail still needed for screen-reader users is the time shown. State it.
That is 12:55
